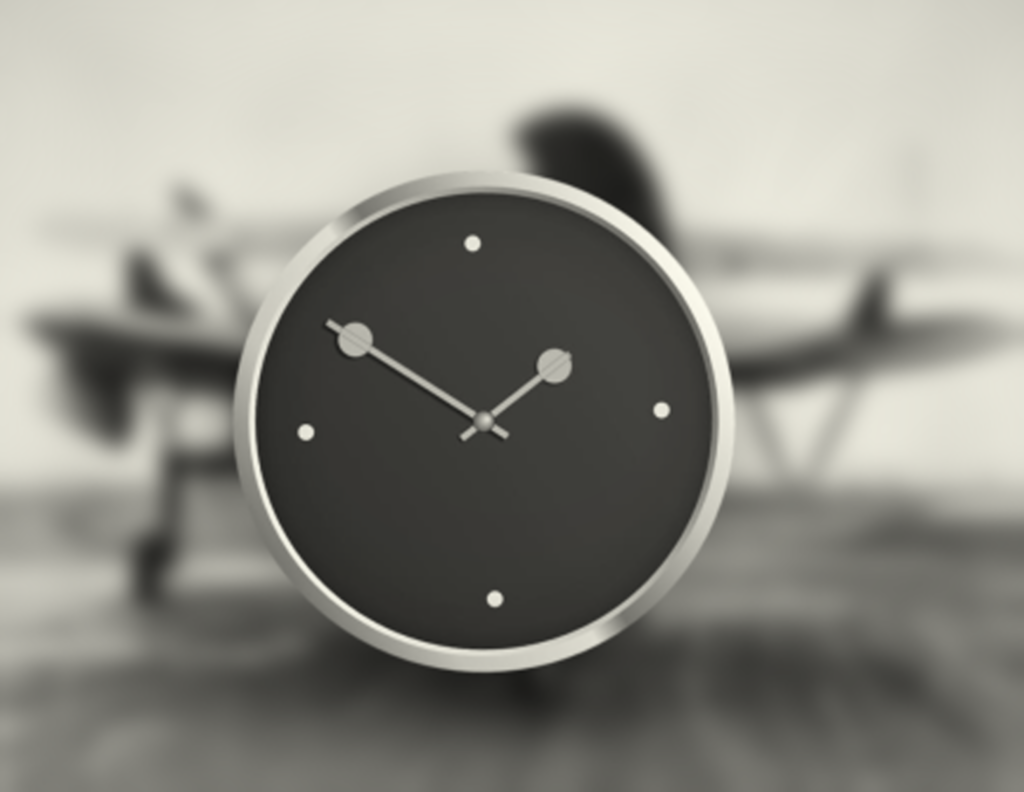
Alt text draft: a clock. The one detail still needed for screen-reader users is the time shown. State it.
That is 1:51
